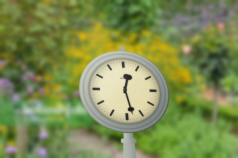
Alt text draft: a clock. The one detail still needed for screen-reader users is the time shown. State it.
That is 12:28
